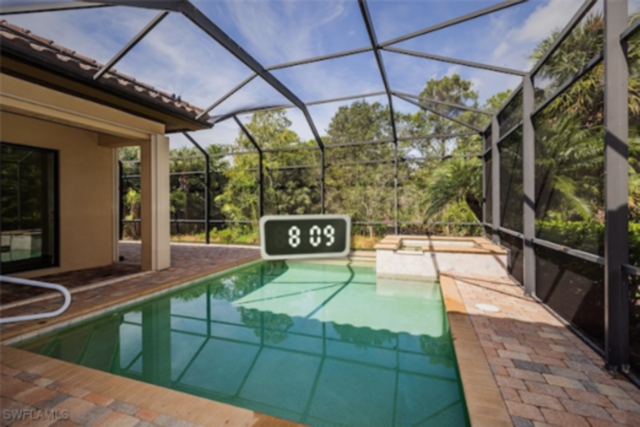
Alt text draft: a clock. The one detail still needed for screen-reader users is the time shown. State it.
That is 8:09
